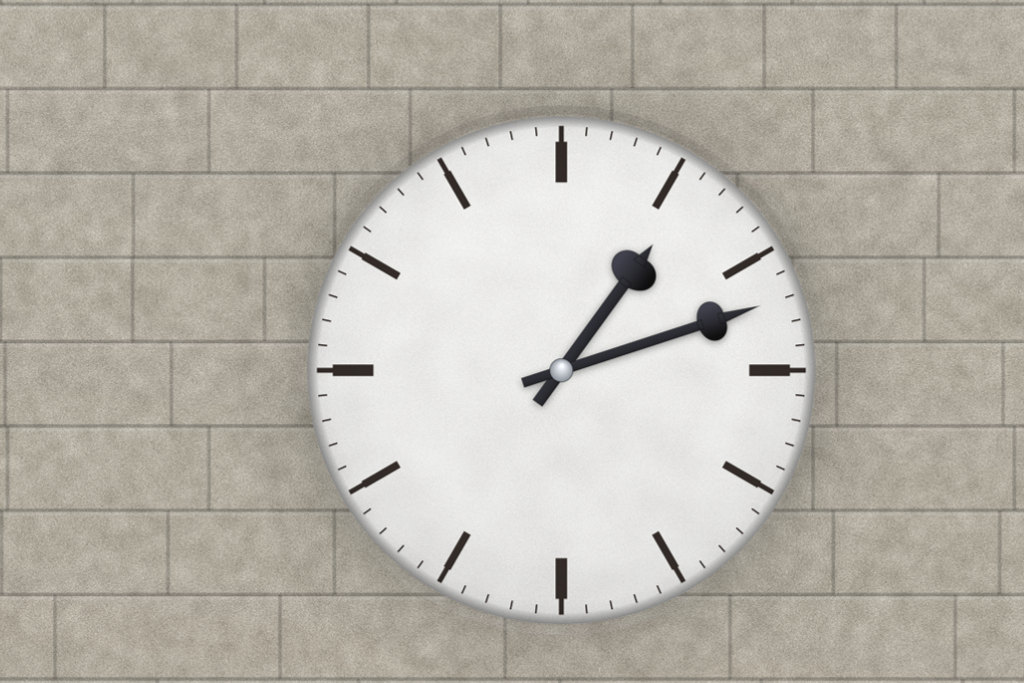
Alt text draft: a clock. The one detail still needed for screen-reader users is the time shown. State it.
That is 1:12
